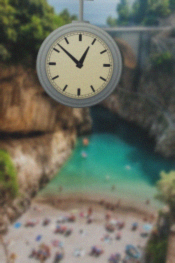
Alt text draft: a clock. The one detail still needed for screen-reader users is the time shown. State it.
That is 12:52
